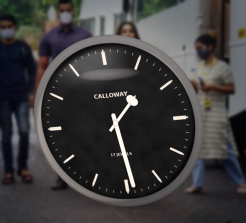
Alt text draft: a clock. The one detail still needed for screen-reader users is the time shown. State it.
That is 1:29
